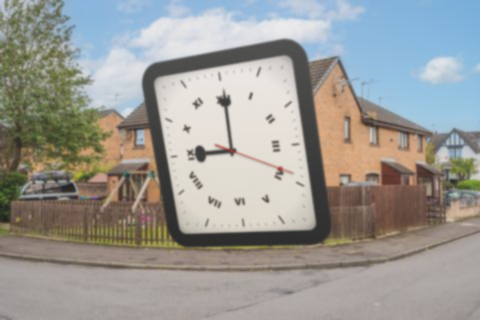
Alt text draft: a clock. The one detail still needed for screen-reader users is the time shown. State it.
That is 9:00:19
